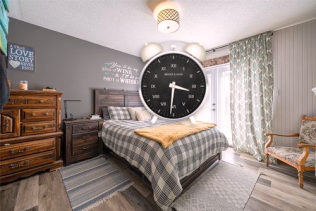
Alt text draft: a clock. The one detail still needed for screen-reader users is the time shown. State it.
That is 3:31
